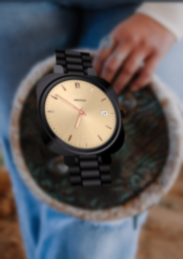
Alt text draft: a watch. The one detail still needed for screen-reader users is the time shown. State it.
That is 6:51
